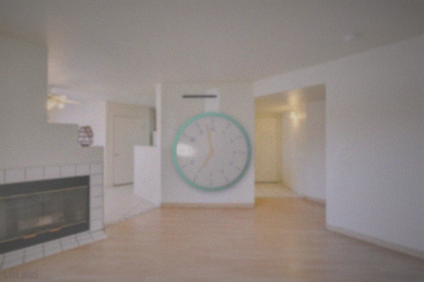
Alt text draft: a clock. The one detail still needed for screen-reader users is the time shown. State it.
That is 6:58
